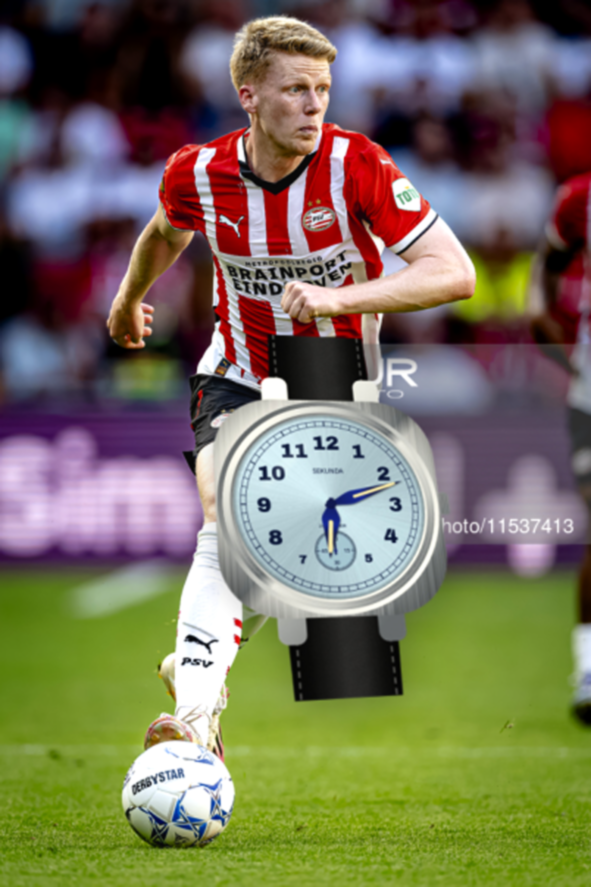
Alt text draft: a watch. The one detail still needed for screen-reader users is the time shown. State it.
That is 6:12
